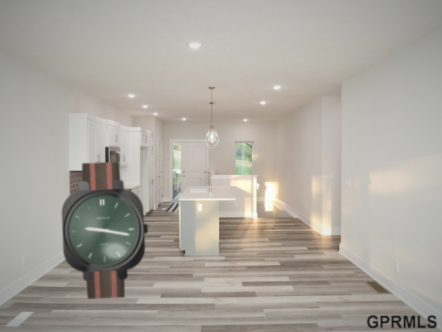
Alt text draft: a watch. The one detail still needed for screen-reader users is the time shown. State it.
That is 9:17
